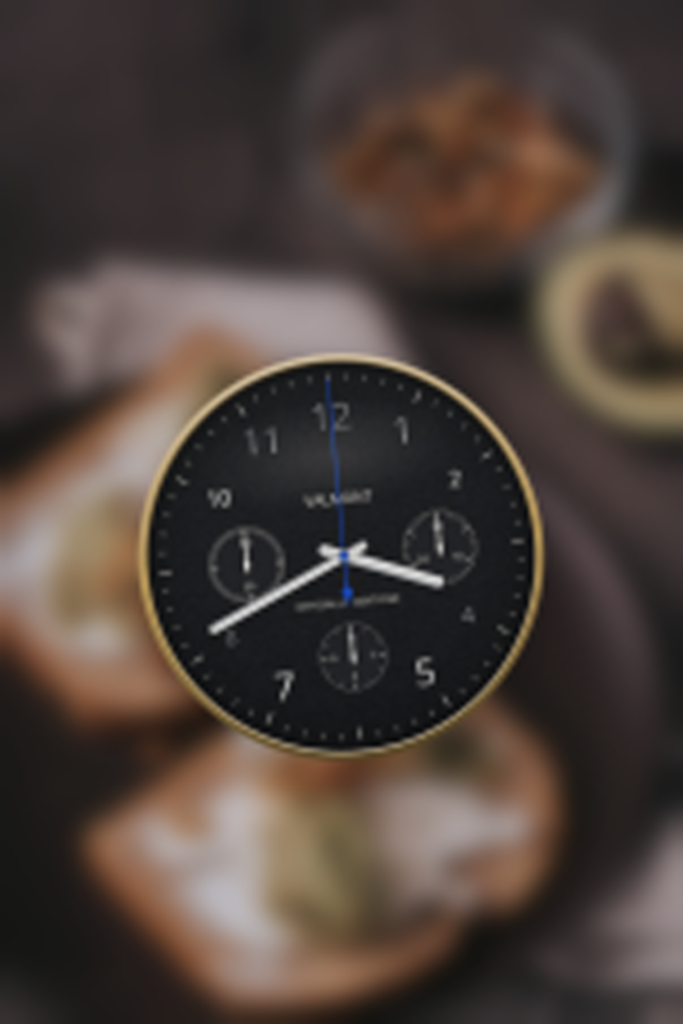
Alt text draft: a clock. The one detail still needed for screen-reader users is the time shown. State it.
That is 3:41
